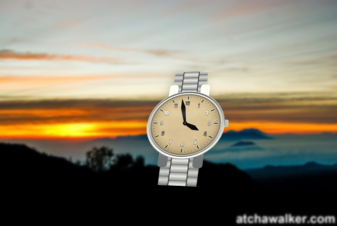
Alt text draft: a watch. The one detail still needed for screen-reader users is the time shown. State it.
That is 3:58
